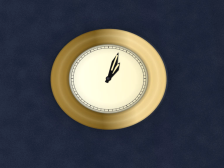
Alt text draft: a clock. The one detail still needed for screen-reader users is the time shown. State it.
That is 1:03
